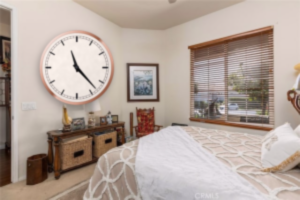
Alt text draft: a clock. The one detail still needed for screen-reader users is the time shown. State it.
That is 11:23
